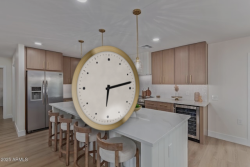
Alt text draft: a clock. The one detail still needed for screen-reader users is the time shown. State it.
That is 6:13
